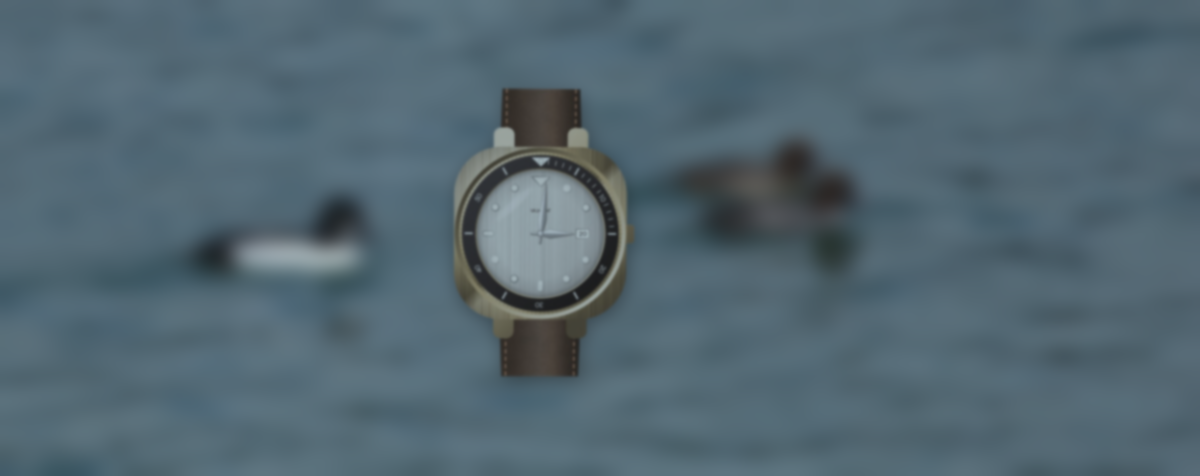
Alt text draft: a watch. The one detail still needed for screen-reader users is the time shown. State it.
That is 3:01
